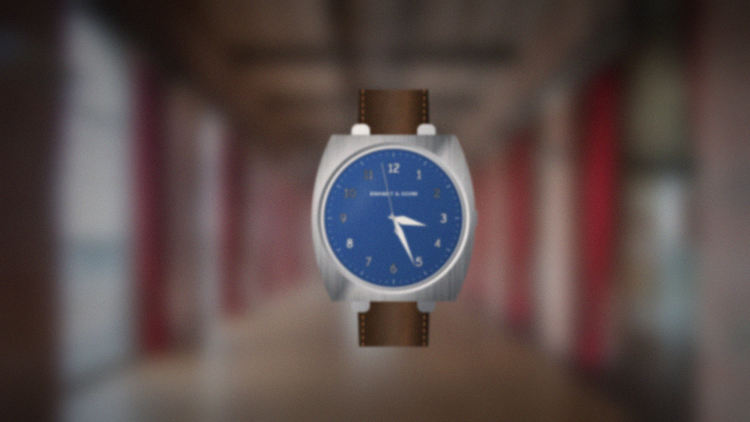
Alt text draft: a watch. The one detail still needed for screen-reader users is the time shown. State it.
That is 3:25:58
